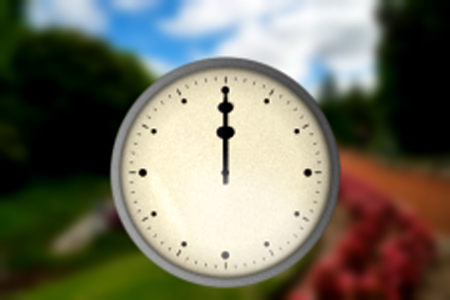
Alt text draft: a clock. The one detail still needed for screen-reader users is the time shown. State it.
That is 12:00
